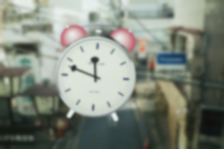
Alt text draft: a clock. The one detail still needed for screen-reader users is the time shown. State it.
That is 11:48
